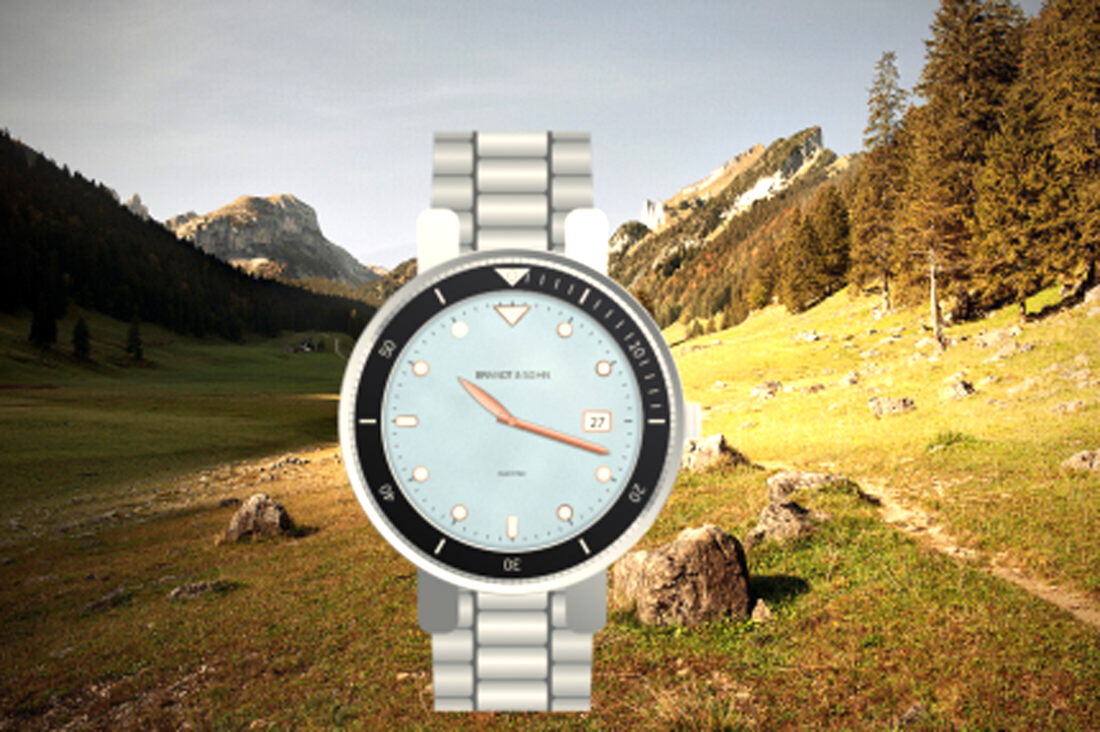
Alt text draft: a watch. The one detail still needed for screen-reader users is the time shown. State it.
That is 10:18
